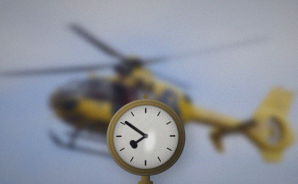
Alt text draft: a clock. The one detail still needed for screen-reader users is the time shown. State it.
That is 7:51
